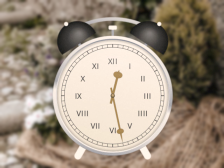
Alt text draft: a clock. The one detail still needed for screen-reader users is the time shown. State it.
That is 12:28
